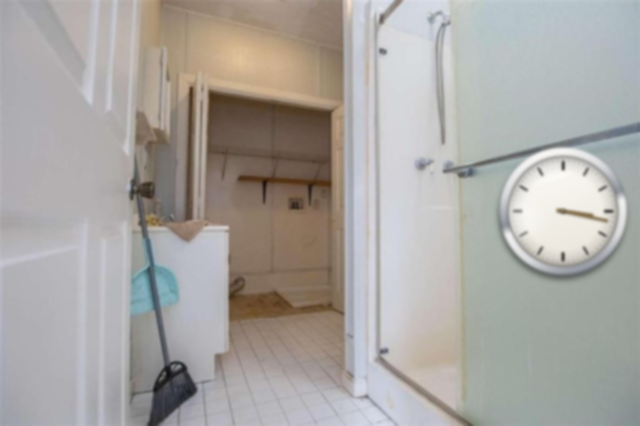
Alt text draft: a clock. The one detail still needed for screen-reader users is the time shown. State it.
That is 3:17
